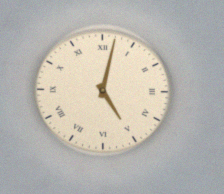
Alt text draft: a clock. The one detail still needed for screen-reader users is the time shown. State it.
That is 5:02
